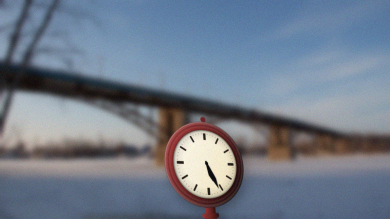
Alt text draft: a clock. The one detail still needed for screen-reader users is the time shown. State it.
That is 5:26
